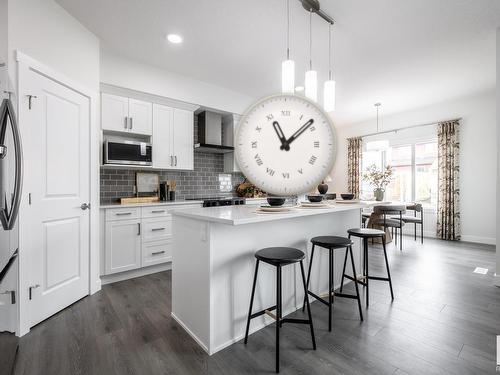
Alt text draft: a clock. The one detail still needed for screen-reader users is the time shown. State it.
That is 11:08
